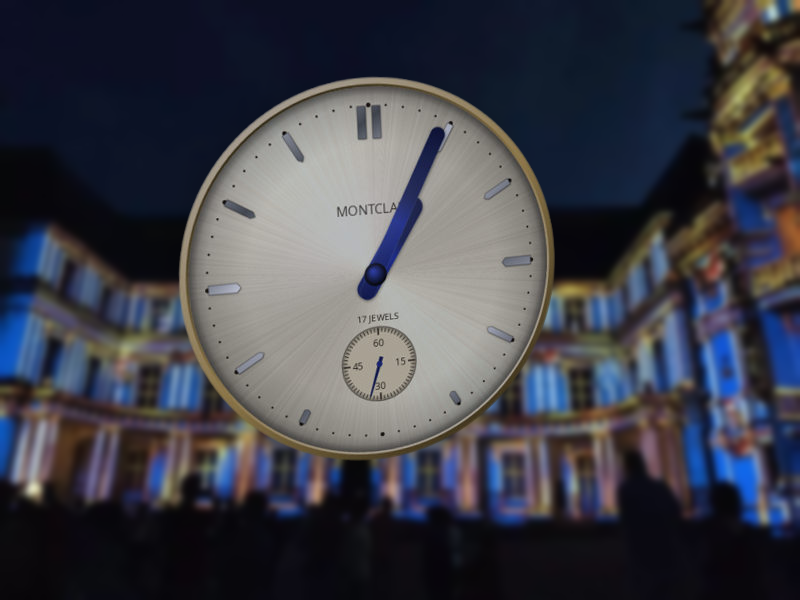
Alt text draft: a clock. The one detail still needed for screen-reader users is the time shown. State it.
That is 1:04:33
